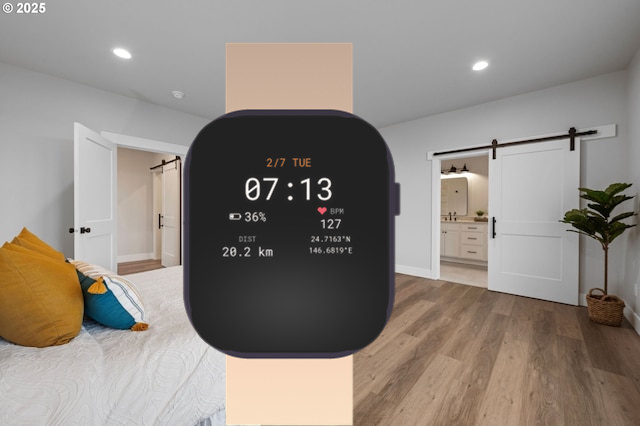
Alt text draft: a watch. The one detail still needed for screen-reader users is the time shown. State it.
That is 7:13
